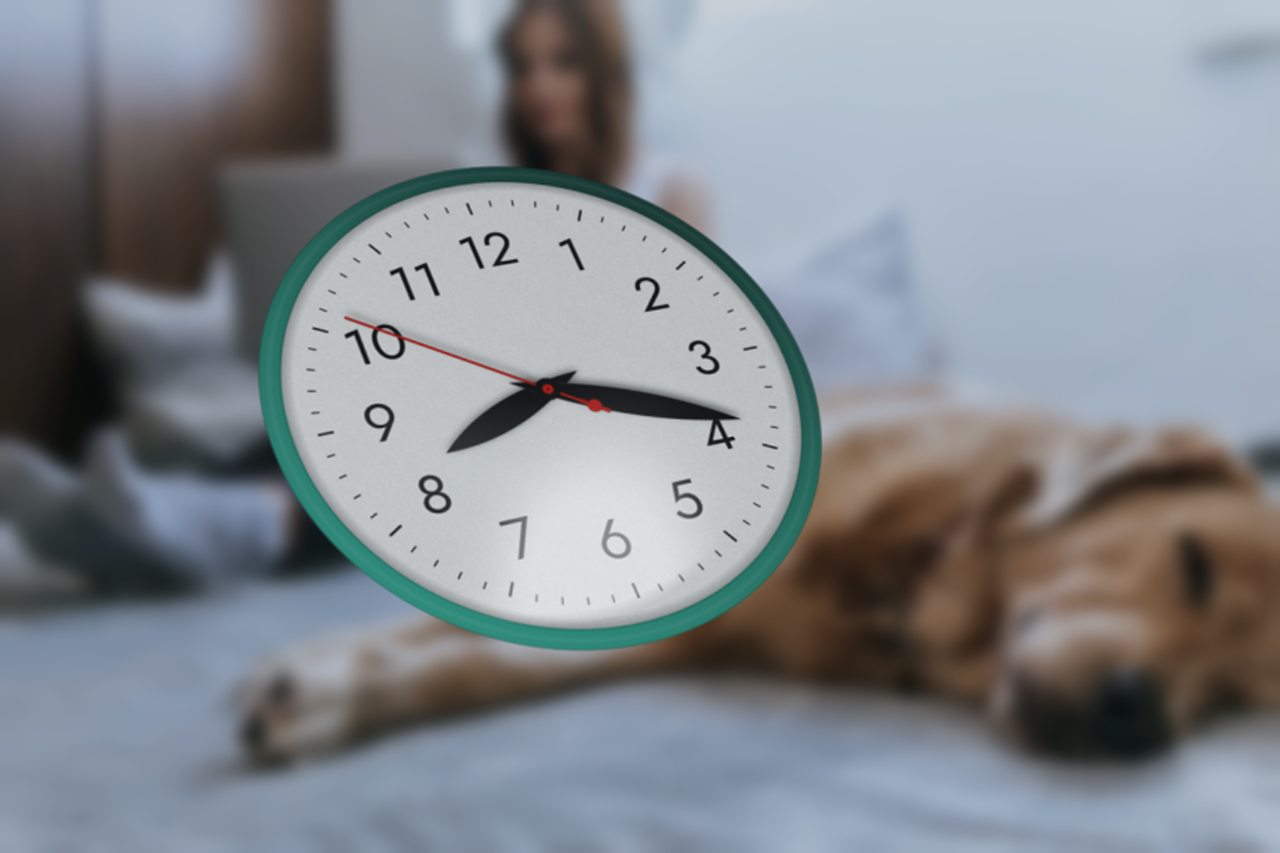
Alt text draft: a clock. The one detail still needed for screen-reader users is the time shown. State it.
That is 8:18:51
